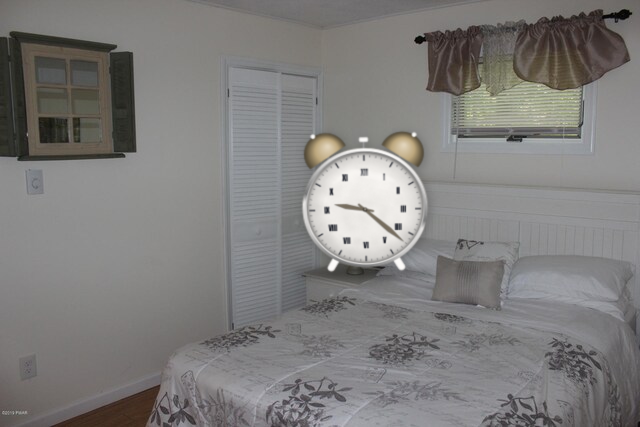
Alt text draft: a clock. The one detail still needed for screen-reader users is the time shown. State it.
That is 9:22
